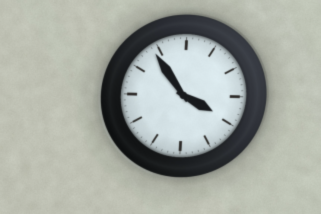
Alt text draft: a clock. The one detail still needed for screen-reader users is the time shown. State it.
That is 3:54
